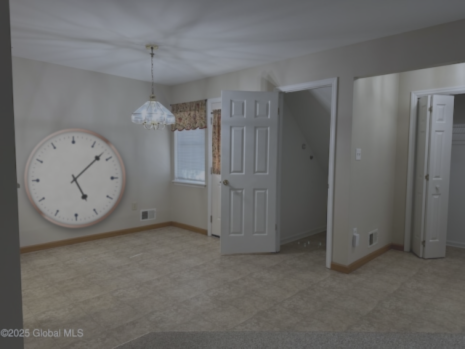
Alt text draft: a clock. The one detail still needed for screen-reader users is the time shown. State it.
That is 5:08
